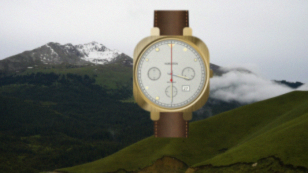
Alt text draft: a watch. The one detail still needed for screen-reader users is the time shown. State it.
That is 3:30
